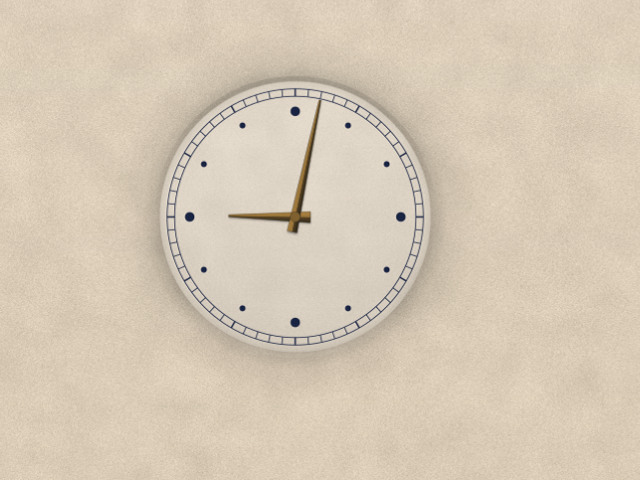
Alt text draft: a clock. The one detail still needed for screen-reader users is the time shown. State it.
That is 9:02
